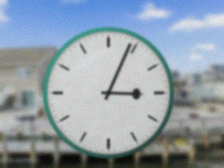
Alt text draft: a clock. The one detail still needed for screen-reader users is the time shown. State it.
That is 3:04
